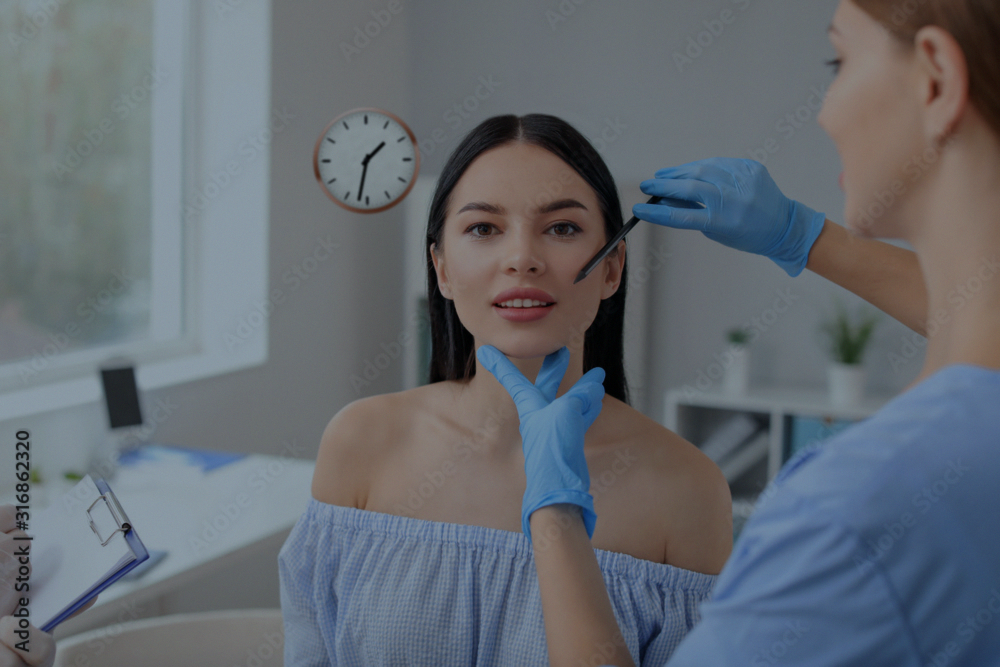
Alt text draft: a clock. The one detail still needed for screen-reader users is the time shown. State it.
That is 1:32
